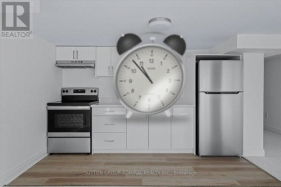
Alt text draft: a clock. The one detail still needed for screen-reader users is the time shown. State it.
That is 10:53
